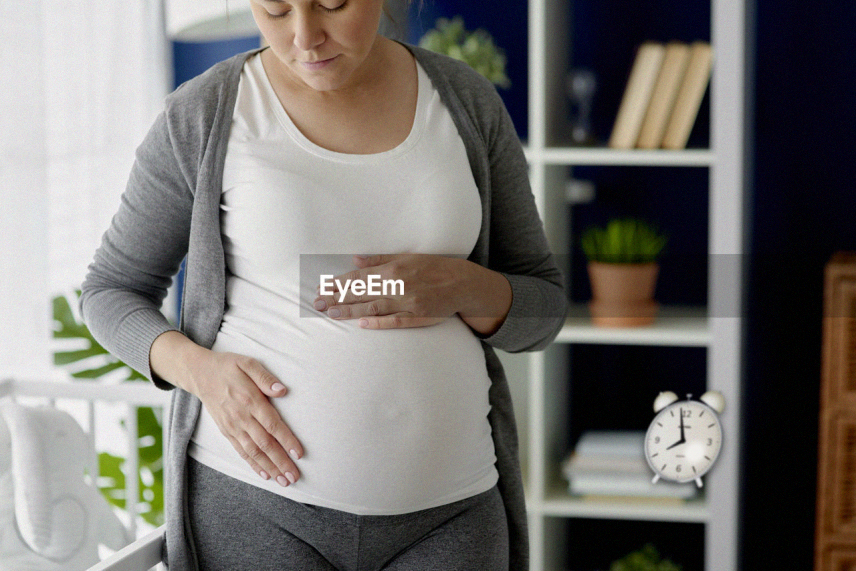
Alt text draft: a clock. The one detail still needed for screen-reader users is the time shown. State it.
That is 7:58
